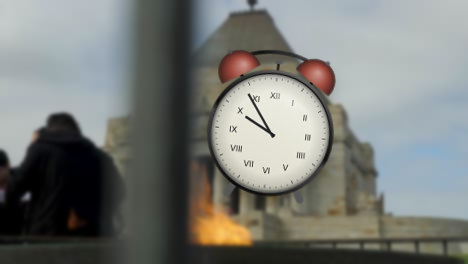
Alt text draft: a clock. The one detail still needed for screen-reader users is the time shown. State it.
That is 9:54
